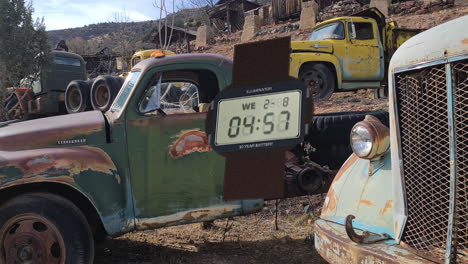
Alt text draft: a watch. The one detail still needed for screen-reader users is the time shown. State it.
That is 4:57
